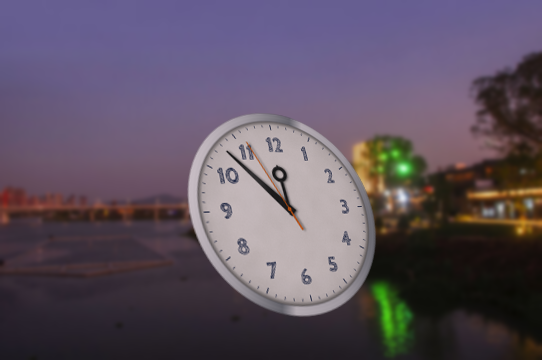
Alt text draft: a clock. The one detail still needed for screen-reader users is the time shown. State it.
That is 11:52:56
